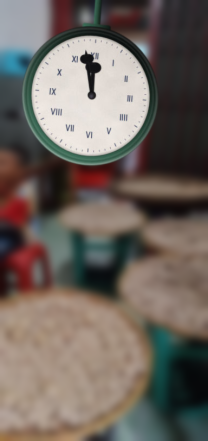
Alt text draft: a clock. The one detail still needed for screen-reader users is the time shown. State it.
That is 11:58
